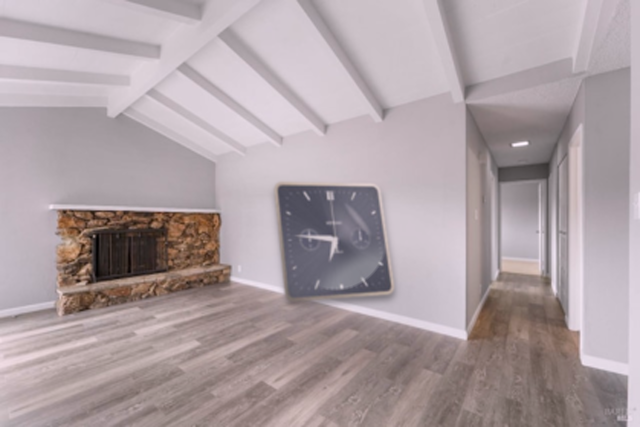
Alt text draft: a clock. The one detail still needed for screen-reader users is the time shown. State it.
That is 6:46
